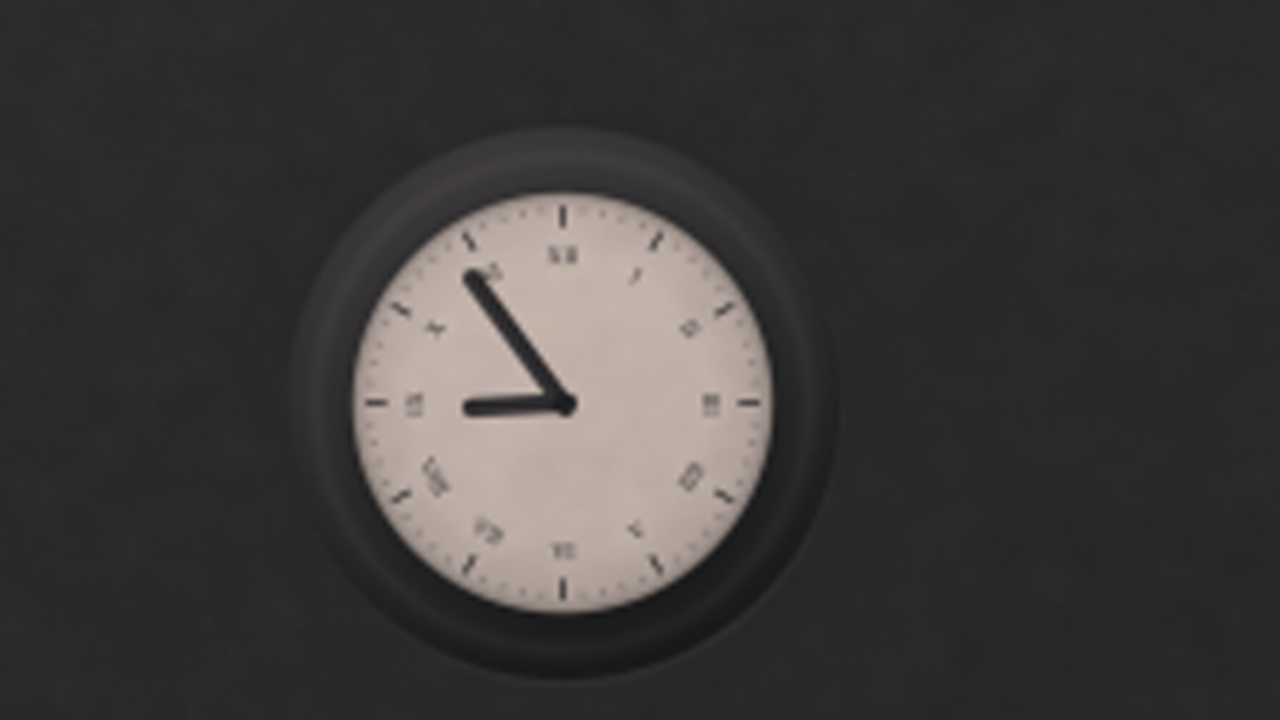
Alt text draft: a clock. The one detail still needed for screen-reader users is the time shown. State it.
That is 8:54
